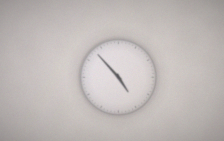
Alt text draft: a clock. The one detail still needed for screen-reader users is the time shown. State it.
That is 4:53
